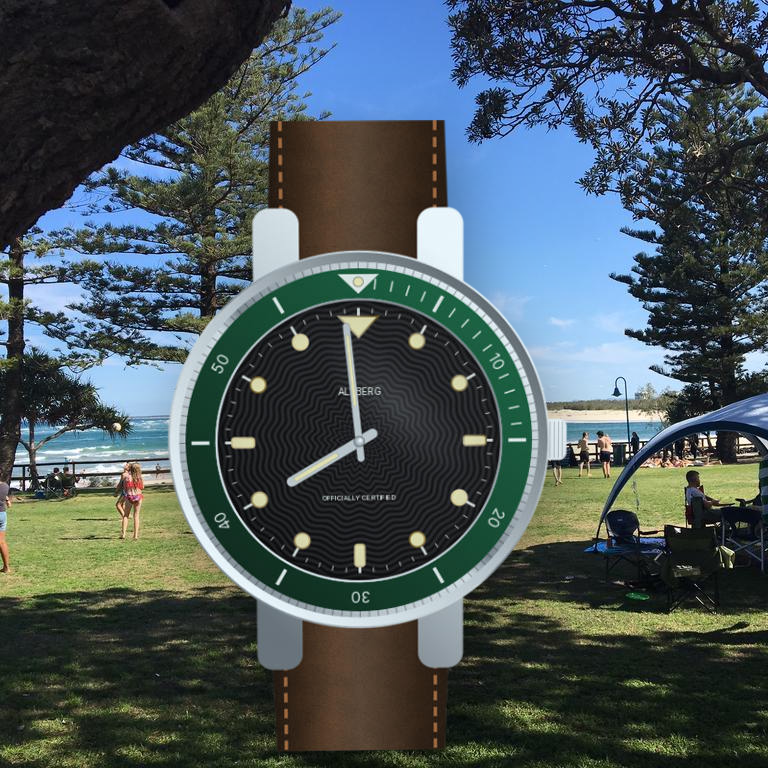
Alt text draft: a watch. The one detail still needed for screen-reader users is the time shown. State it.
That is 7:59
